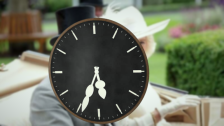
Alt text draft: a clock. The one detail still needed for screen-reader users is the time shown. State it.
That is 5:34
